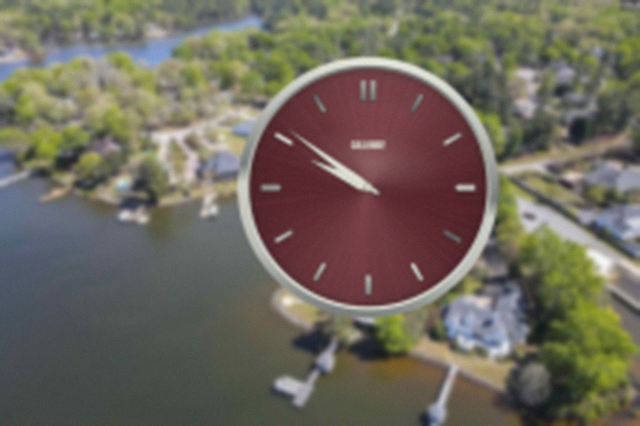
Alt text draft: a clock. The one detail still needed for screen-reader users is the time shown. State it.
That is 9:51
